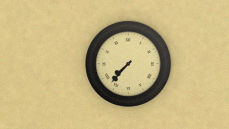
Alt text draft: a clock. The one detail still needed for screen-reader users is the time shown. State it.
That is 7:37
